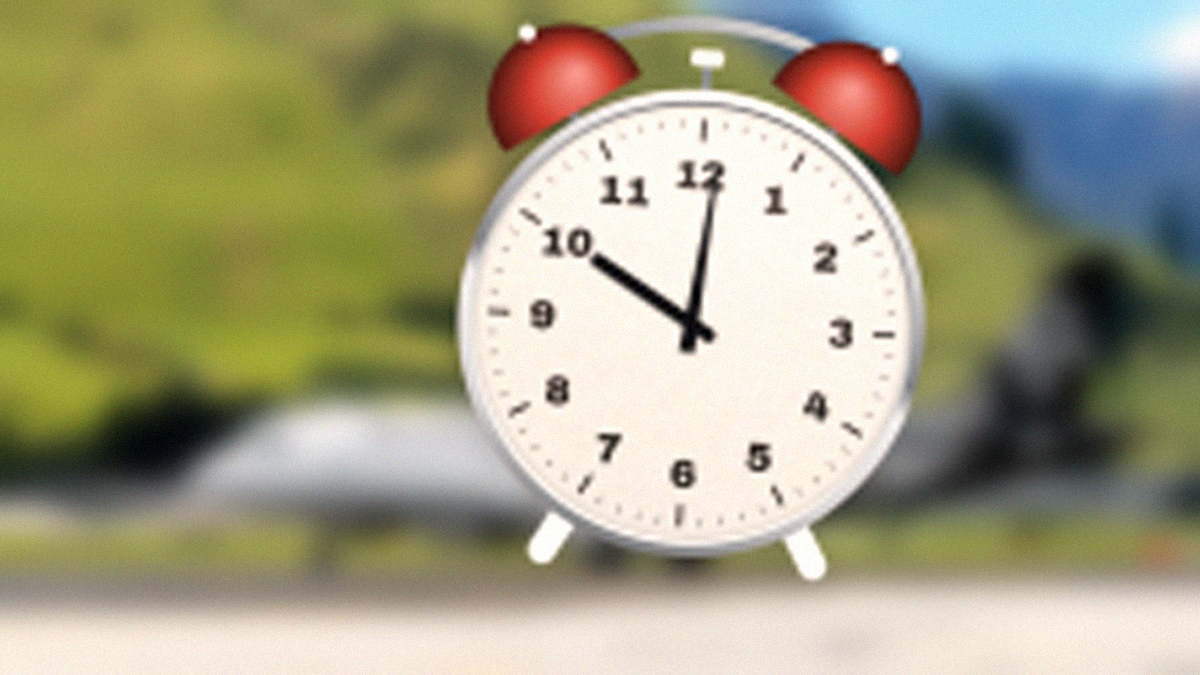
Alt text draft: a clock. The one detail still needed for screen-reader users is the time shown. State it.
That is 10:01
